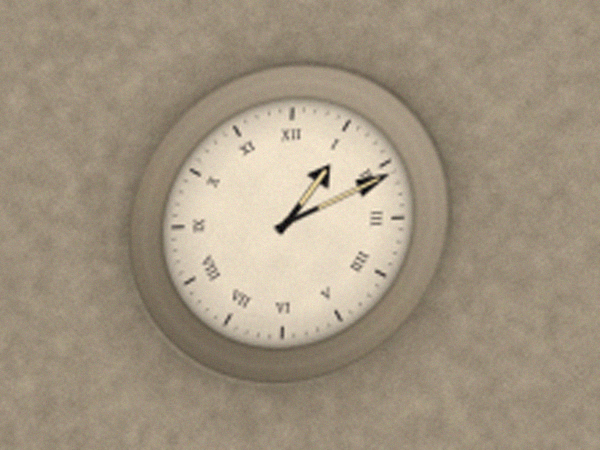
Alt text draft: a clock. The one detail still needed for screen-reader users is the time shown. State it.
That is 1:11
